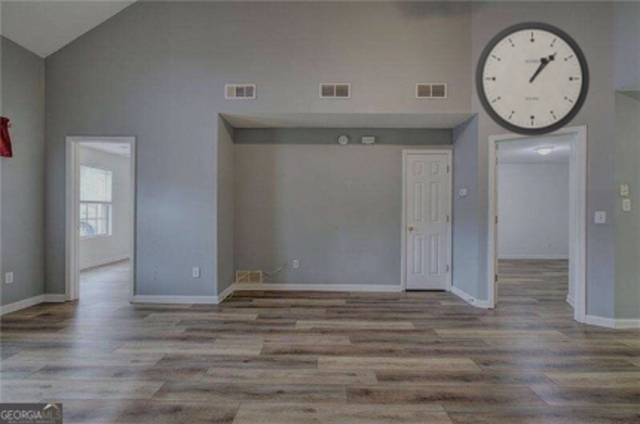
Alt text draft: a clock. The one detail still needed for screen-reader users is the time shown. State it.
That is 1:07
